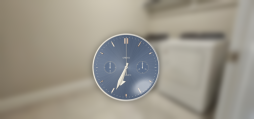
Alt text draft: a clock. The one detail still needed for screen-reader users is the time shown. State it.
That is 6:34
